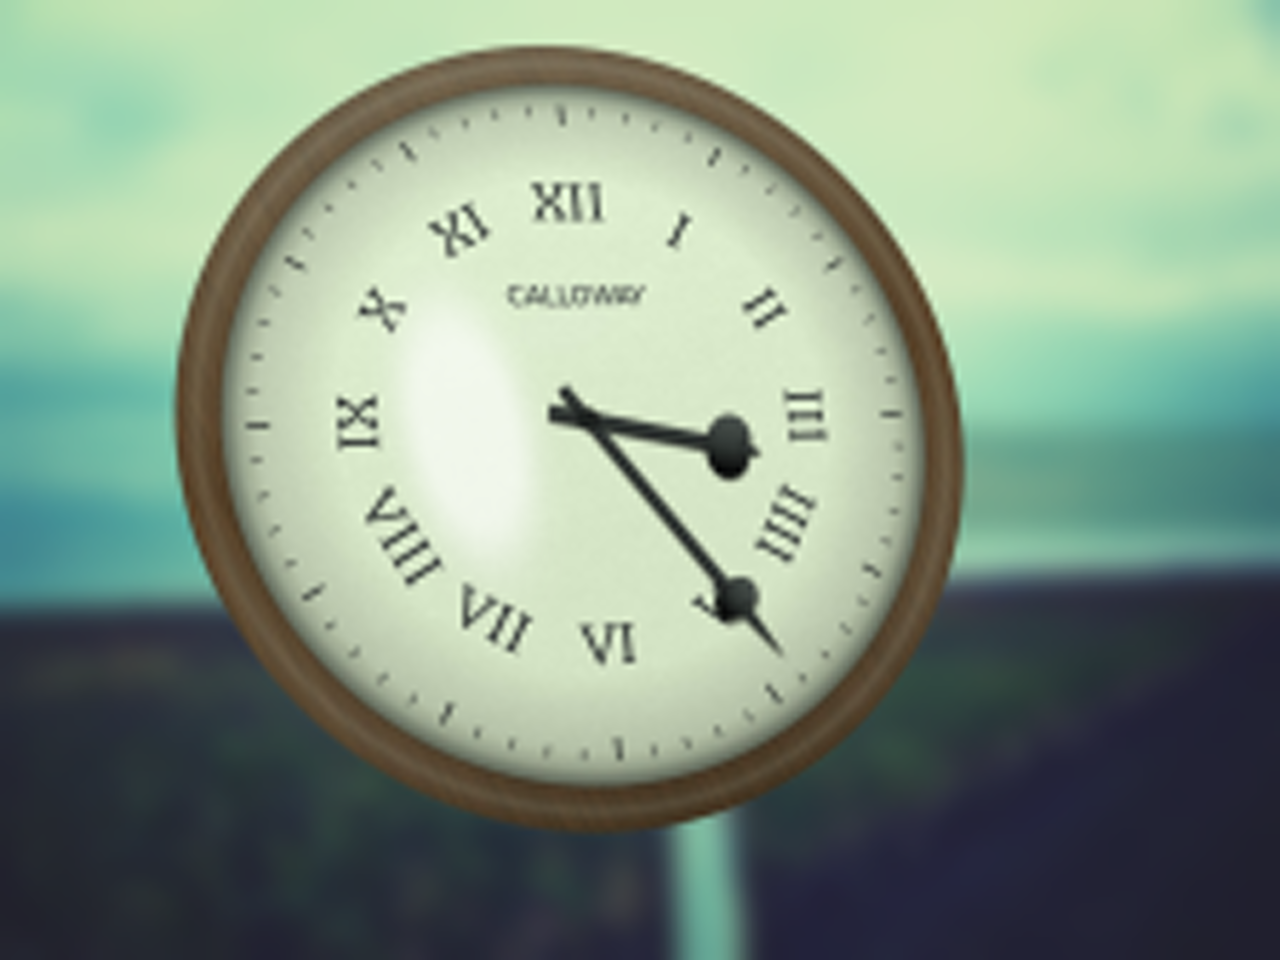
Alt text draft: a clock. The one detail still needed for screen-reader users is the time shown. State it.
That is 3:24
